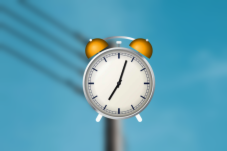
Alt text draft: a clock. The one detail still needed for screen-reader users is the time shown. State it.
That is 7:03
